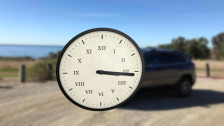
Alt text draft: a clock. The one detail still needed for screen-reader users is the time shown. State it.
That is 3:16
